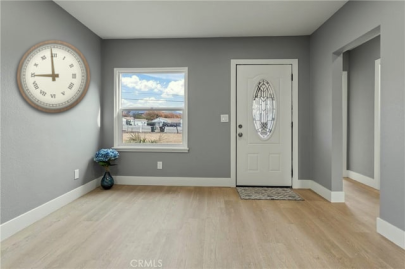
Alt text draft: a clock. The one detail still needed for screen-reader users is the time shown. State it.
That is 8:59
